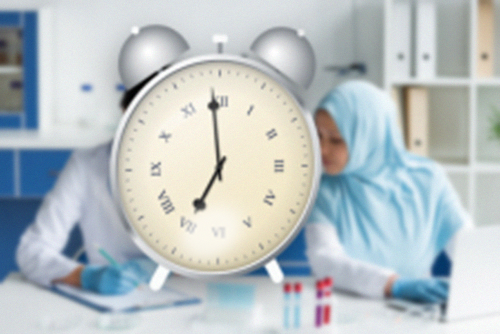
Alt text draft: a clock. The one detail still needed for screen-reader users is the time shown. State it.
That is 6:59
